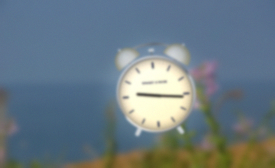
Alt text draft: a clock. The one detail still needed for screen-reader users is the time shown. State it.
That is 9:16
